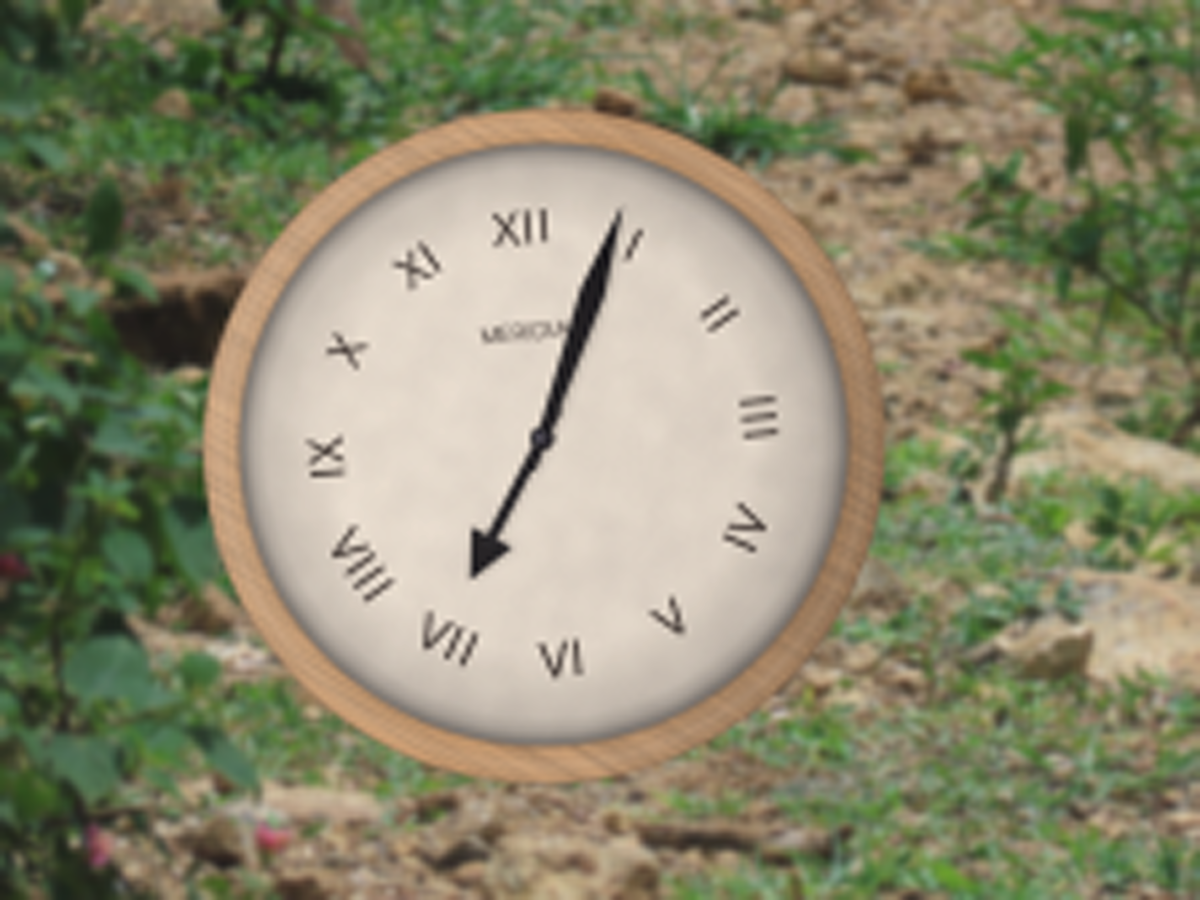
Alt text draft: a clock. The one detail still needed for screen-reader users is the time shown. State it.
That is 7:04
